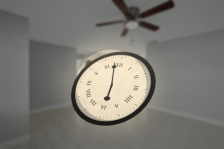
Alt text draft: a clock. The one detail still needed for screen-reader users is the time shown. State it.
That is 5:58
